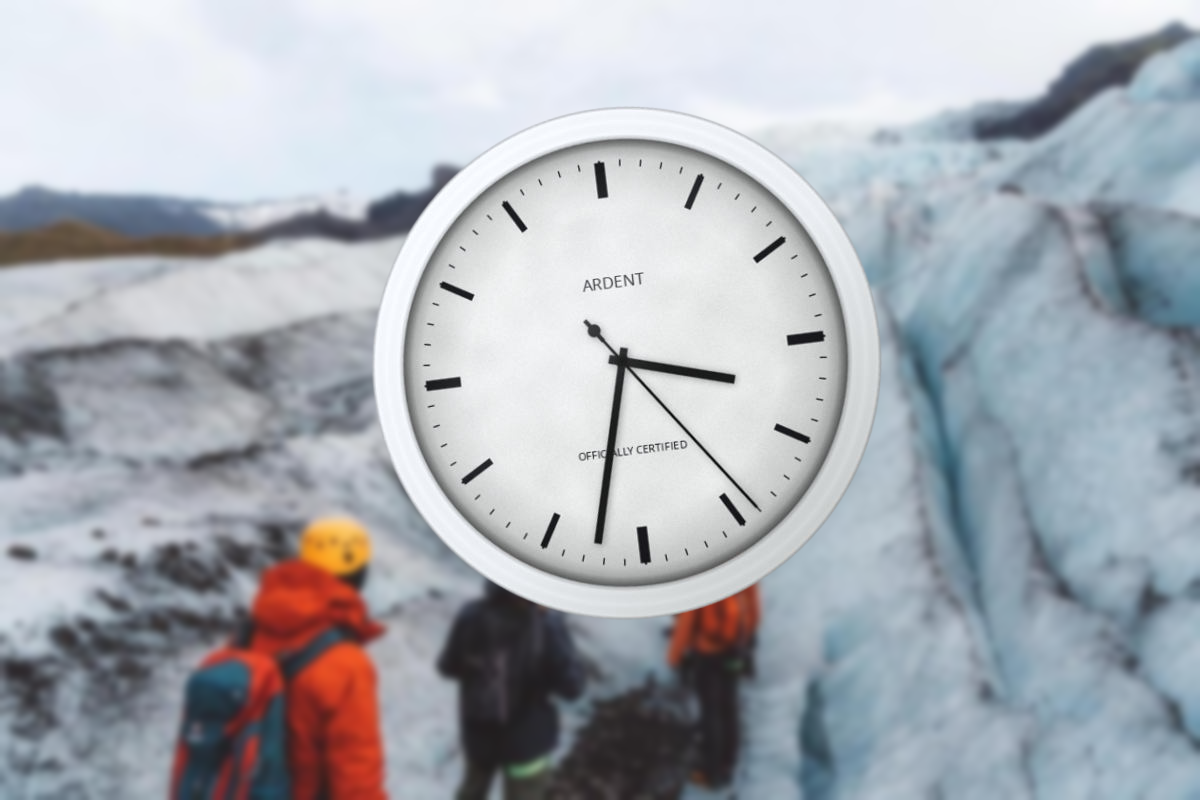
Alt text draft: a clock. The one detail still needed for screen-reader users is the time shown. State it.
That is 3:32:24
